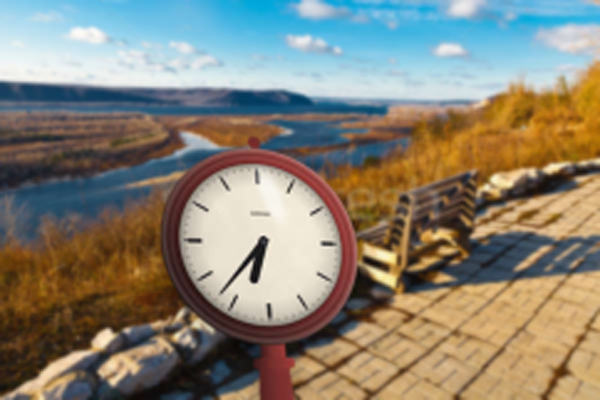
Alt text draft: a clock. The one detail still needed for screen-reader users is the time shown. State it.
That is 6:37
